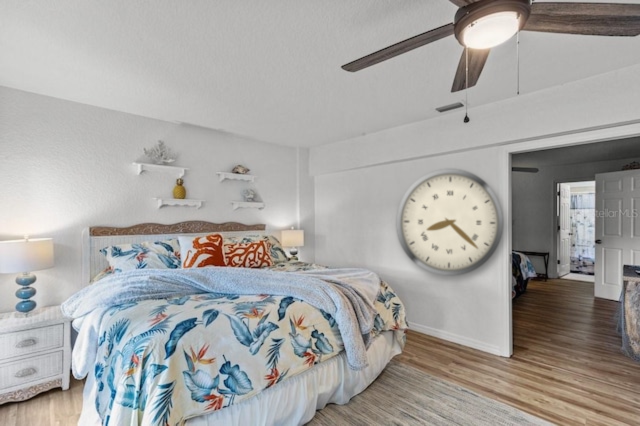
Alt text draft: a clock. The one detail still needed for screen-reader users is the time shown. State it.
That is 8:22
